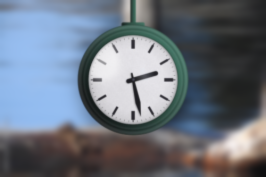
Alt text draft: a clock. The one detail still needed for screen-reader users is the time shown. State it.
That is 2:28
